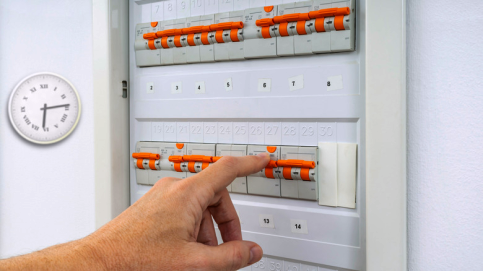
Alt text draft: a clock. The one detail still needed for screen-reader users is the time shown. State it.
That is 6:14
